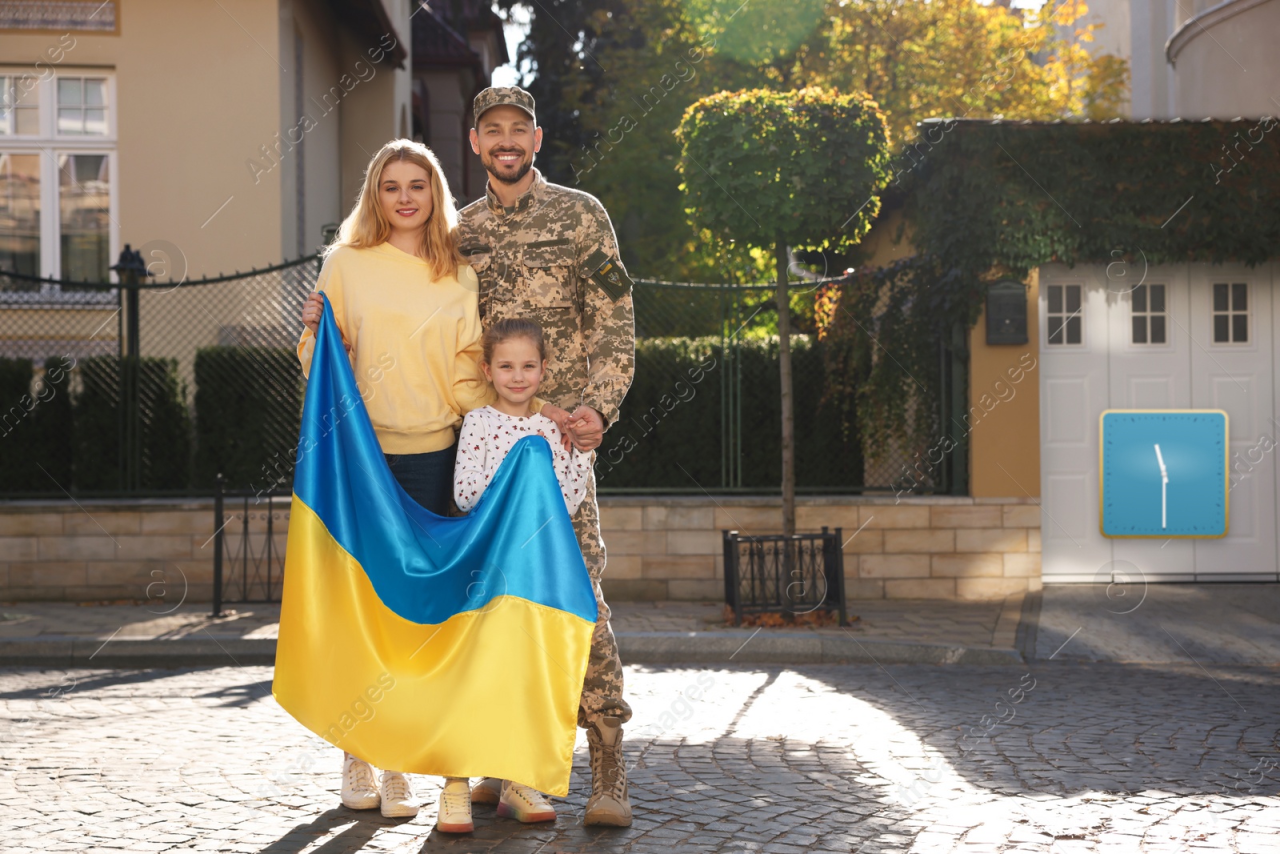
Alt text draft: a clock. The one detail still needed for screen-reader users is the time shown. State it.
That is 11:30
